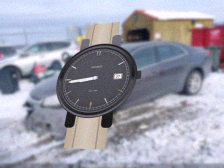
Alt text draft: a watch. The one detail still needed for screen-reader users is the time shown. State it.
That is 8:44
